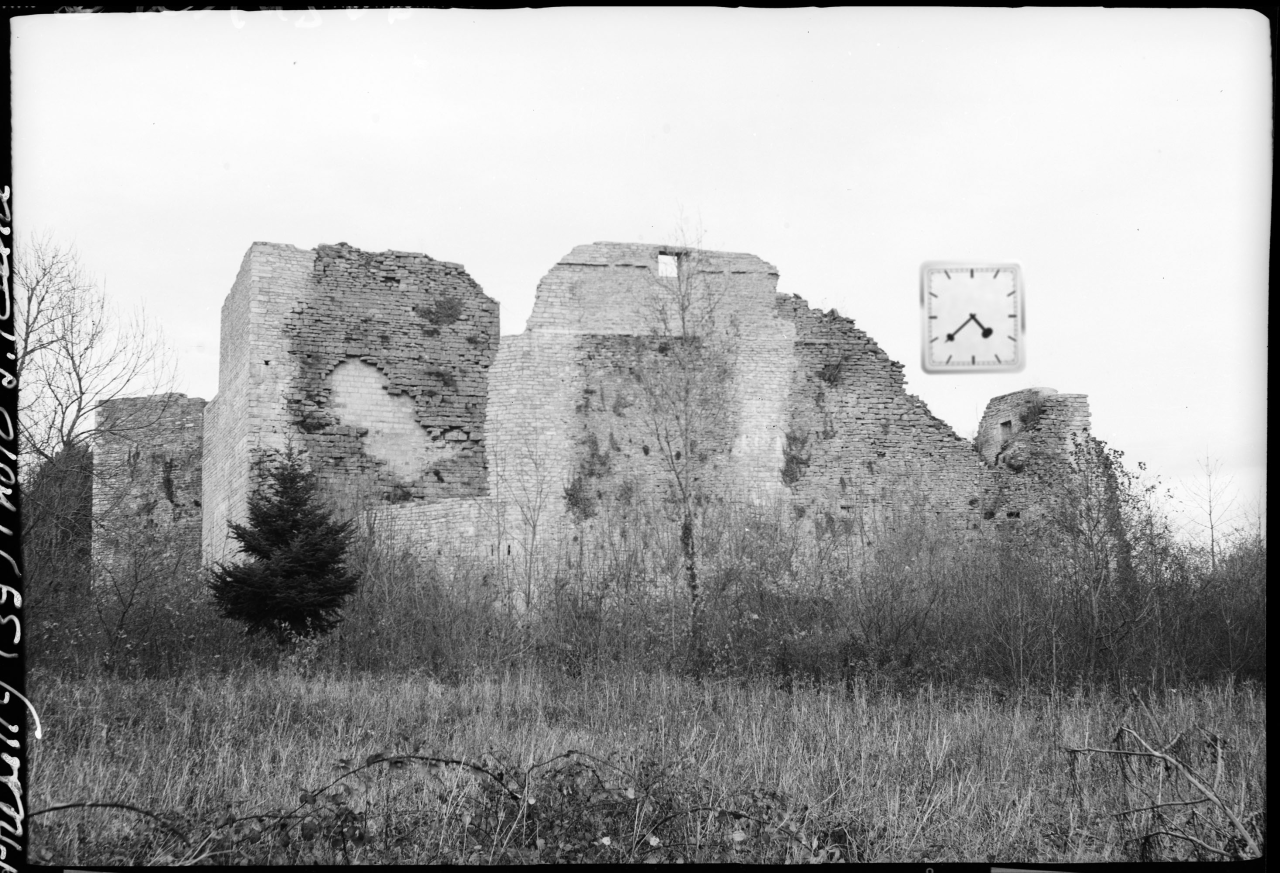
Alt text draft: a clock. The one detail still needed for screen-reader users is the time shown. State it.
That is 4:38
